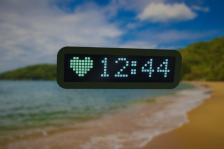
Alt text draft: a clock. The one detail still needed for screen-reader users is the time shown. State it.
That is 12:44
